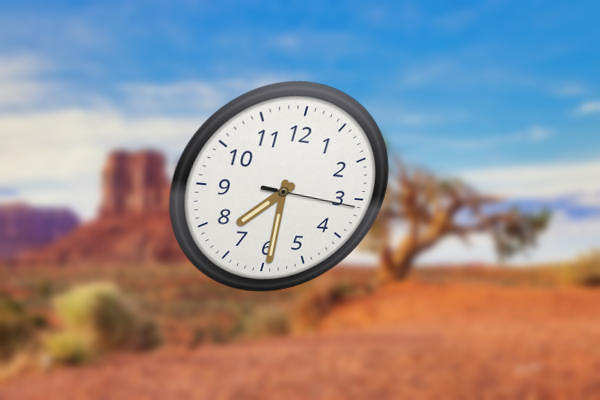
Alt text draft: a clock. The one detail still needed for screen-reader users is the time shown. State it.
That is 7:29:16
